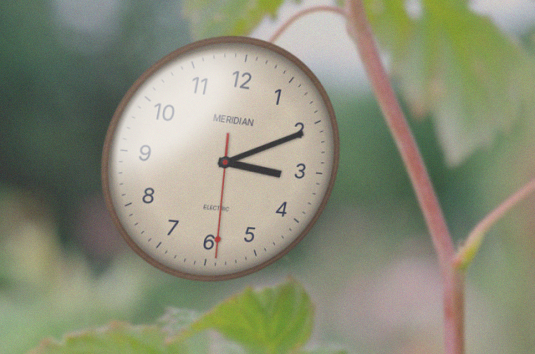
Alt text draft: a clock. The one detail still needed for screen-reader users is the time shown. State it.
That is 3:10:29
